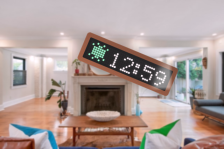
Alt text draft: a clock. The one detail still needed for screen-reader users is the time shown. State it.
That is 12:59
